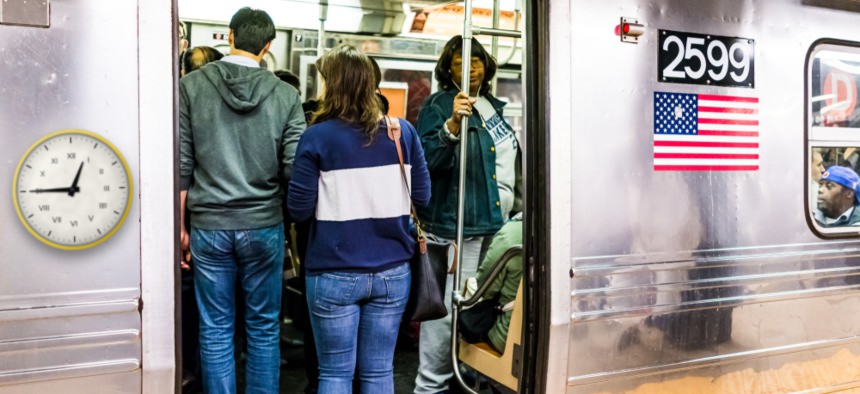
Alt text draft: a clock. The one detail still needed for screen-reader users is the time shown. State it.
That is 12:45
